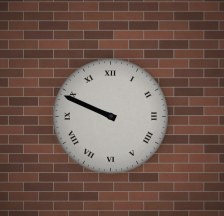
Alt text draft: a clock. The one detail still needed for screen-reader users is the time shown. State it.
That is 9:49
